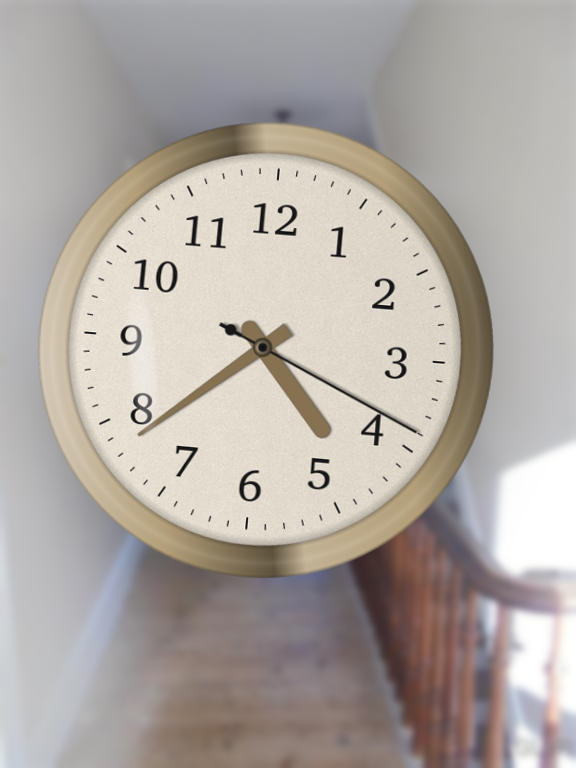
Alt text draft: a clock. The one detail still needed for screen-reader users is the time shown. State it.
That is 4:38:19
